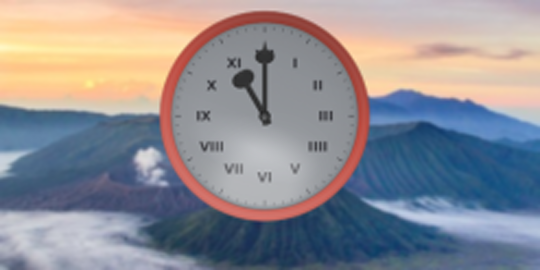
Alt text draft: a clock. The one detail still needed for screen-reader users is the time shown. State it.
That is 11:00
